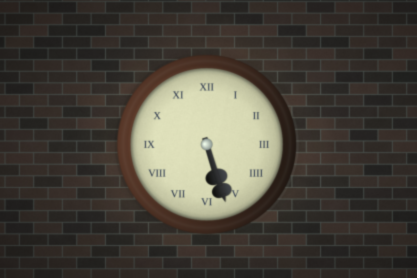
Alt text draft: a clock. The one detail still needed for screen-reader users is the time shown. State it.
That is 5:27
